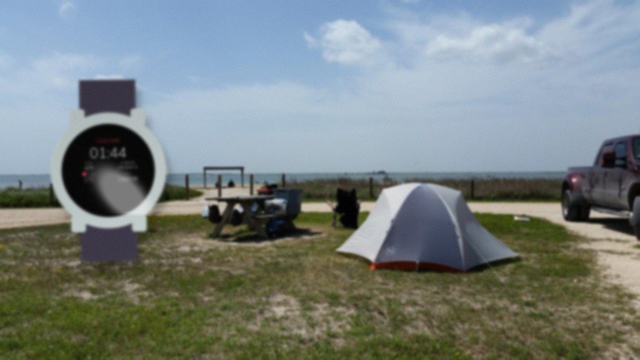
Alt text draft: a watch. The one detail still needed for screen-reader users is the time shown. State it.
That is 1:44
